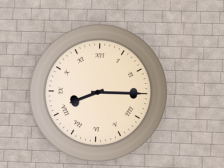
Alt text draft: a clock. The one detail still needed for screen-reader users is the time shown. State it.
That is 8:15
